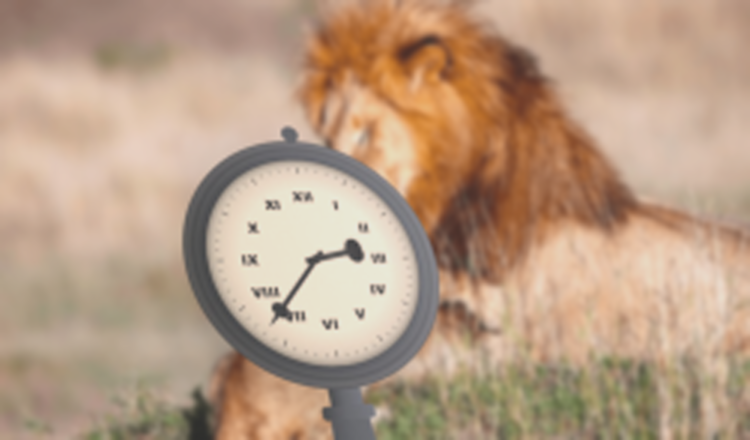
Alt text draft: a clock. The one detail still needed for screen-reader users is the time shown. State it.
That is 2:37
